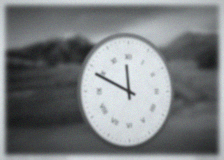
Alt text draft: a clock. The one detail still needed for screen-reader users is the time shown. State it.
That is 11:49
